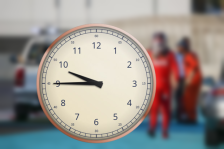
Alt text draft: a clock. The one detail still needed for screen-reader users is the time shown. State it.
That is 9:45
